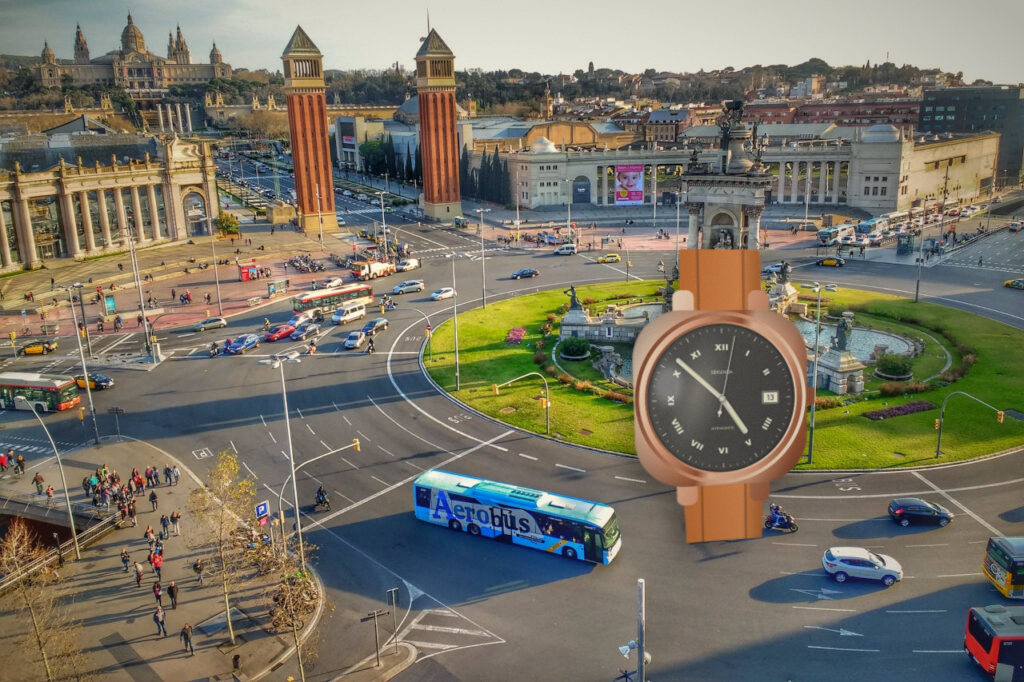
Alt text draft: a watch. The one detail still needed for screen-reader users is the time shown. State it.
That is 4:52:02
